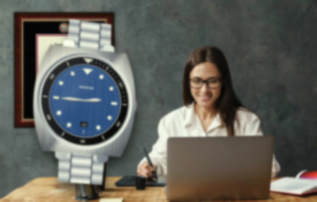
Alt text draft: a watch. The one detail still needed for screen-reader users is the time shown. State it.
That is 2:45
